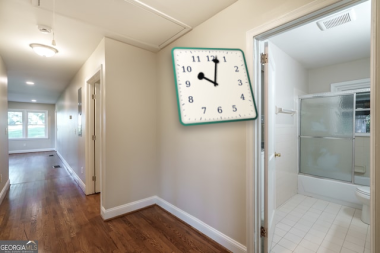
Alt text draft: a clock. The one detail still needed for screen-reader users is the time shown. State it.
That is 10:02
